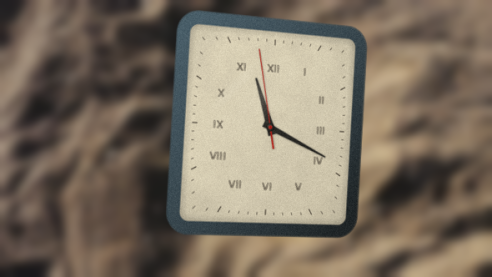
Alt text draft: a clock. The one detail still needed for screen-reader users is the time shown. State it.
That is 11:18:58
